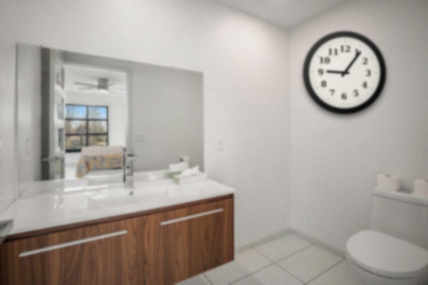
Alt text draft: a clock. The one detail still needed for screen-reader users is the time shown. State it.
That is 9:06
